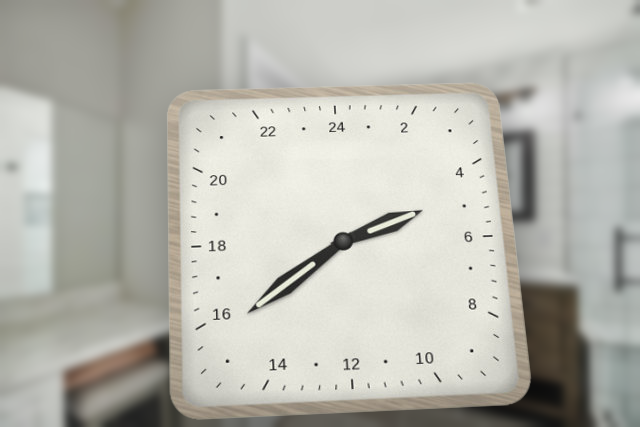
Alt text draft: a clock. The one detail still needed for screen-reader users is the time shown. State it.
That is 4:39
